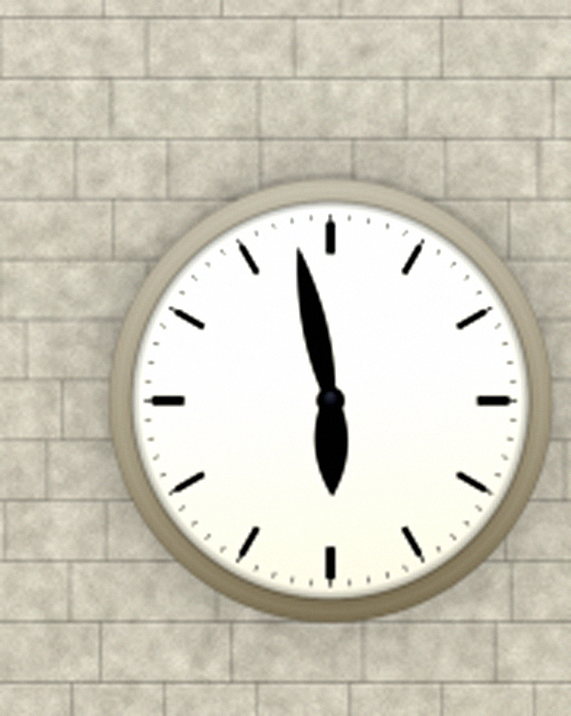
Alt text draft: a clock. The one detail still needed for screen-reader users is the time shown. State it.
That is 5:58
